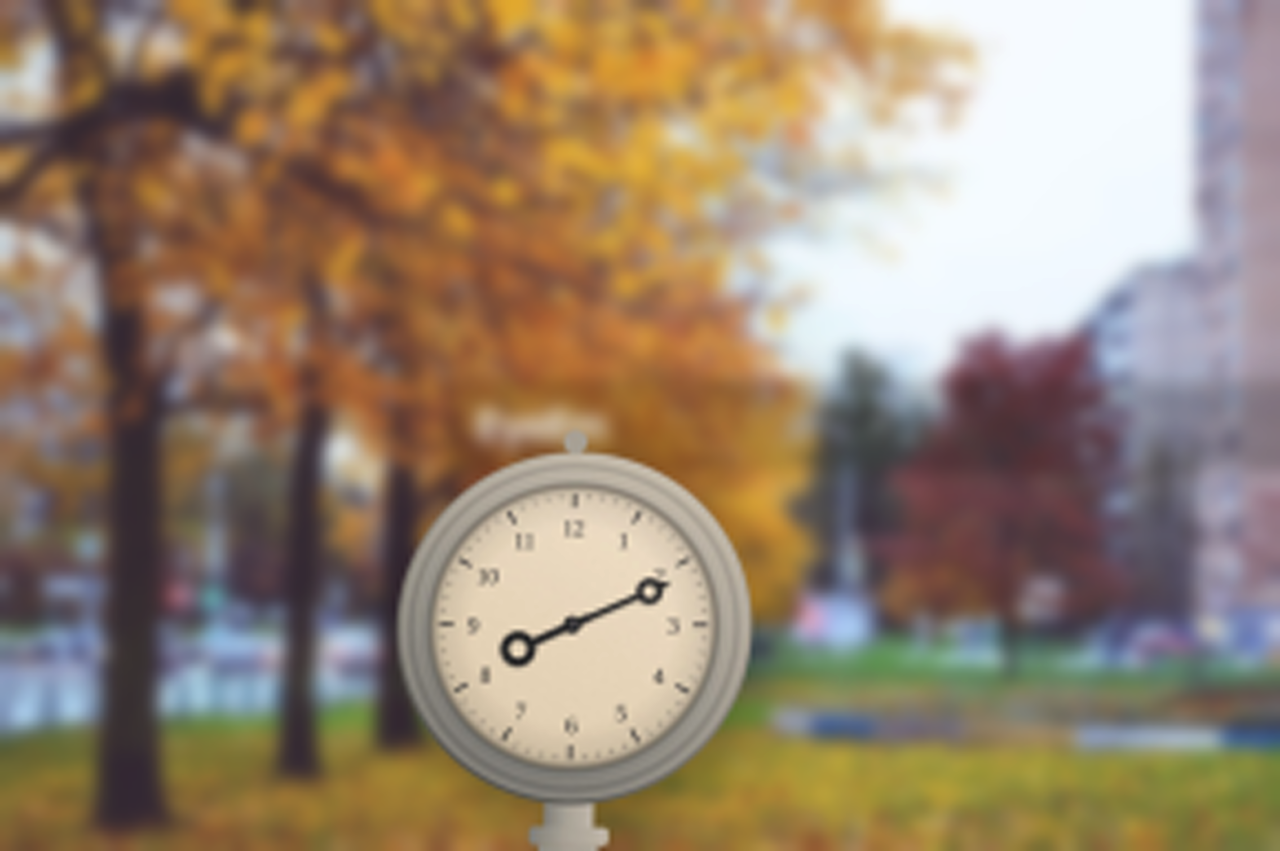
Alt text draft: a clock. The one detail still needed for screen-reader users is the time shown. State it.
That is 8:11
